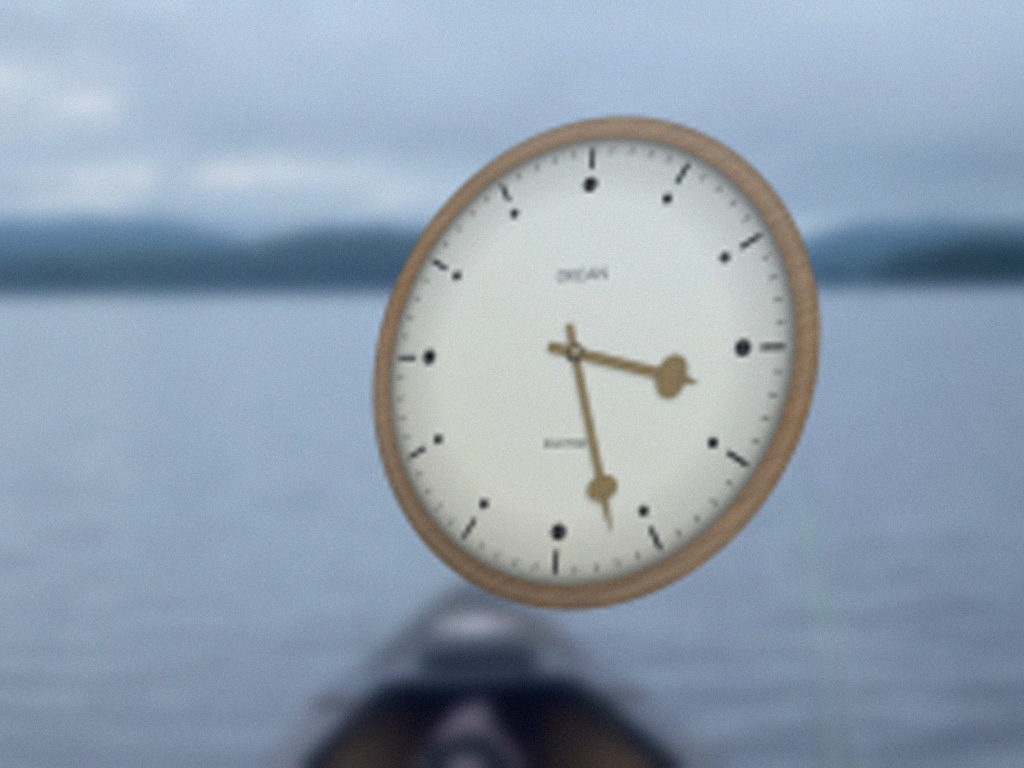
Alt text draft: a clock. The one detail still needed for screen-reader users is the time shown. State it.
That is 3:27
